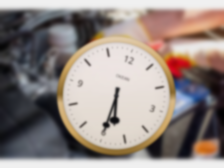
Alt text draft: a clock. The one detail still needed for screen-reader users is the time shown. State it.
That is 5:30
